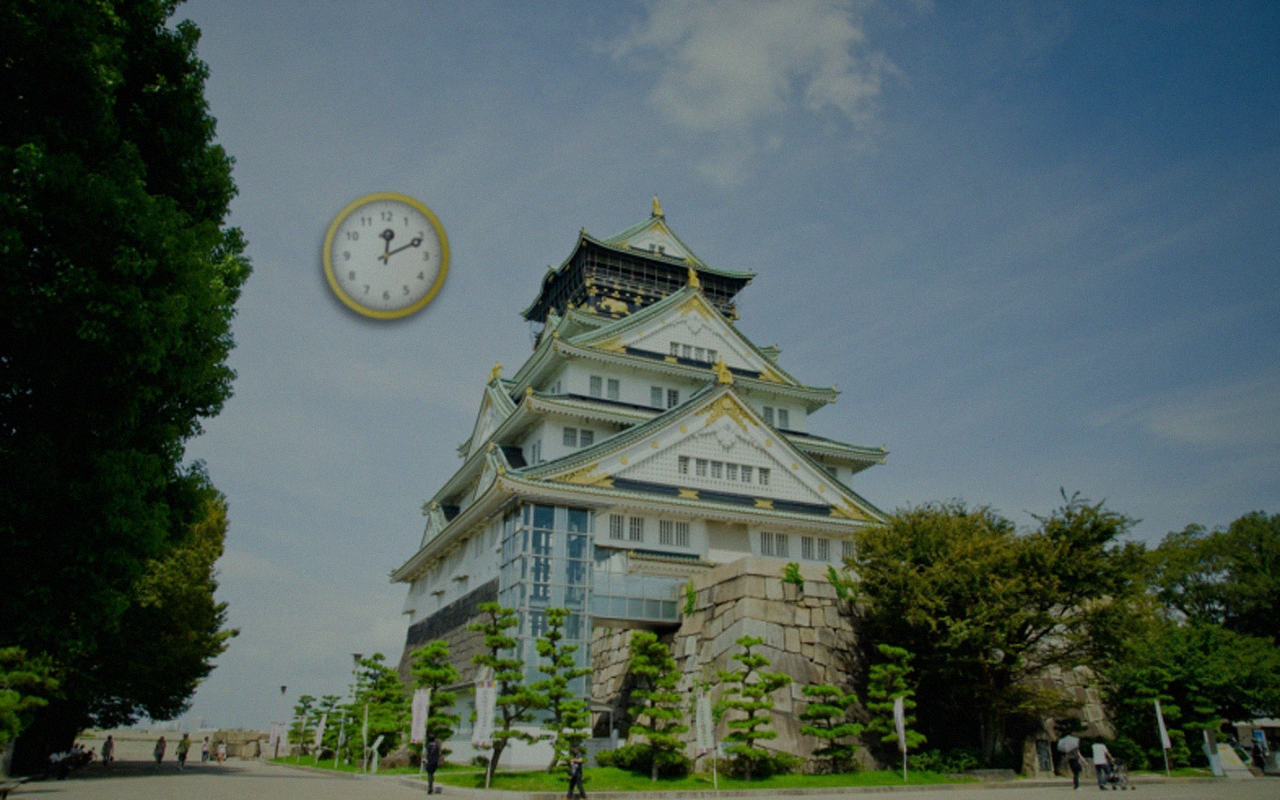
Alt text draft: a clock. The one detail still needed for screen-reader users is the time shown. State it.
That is 12:11
